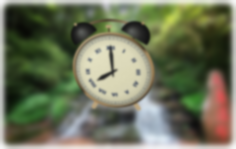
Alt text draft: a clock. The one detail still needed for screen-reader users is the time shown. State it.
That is 8:00
